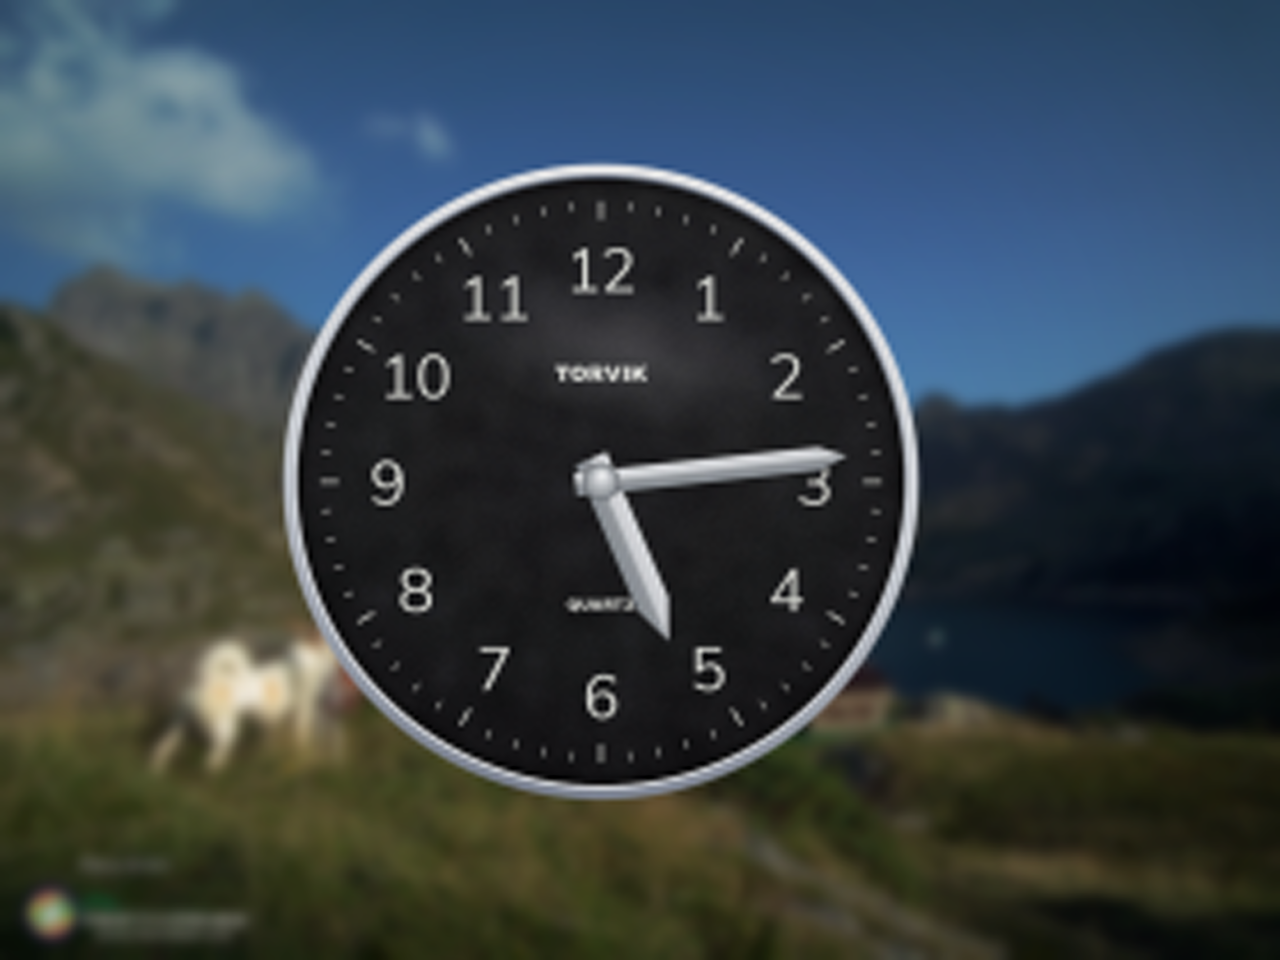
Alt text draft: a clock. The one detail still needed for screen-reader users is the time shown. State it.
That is 5:14
